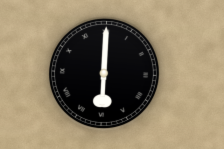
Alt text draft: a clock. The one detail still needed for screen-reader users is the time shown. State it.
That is 6:00
